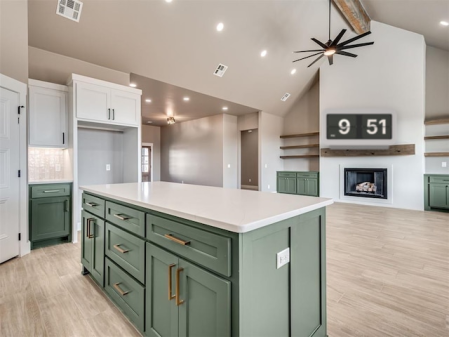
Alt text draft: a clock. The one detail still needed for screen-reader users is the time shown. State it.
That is 9:51
